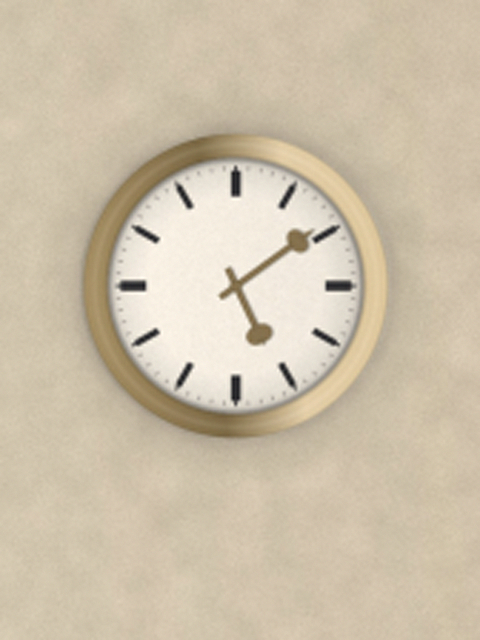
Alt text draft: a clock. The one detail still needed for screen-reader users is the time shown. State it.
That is 5:09
